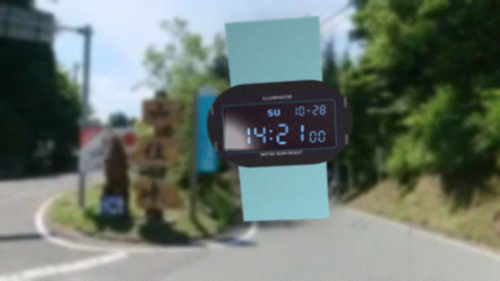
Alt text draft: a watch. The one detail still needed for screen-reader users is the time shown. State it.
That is 14:21:00
